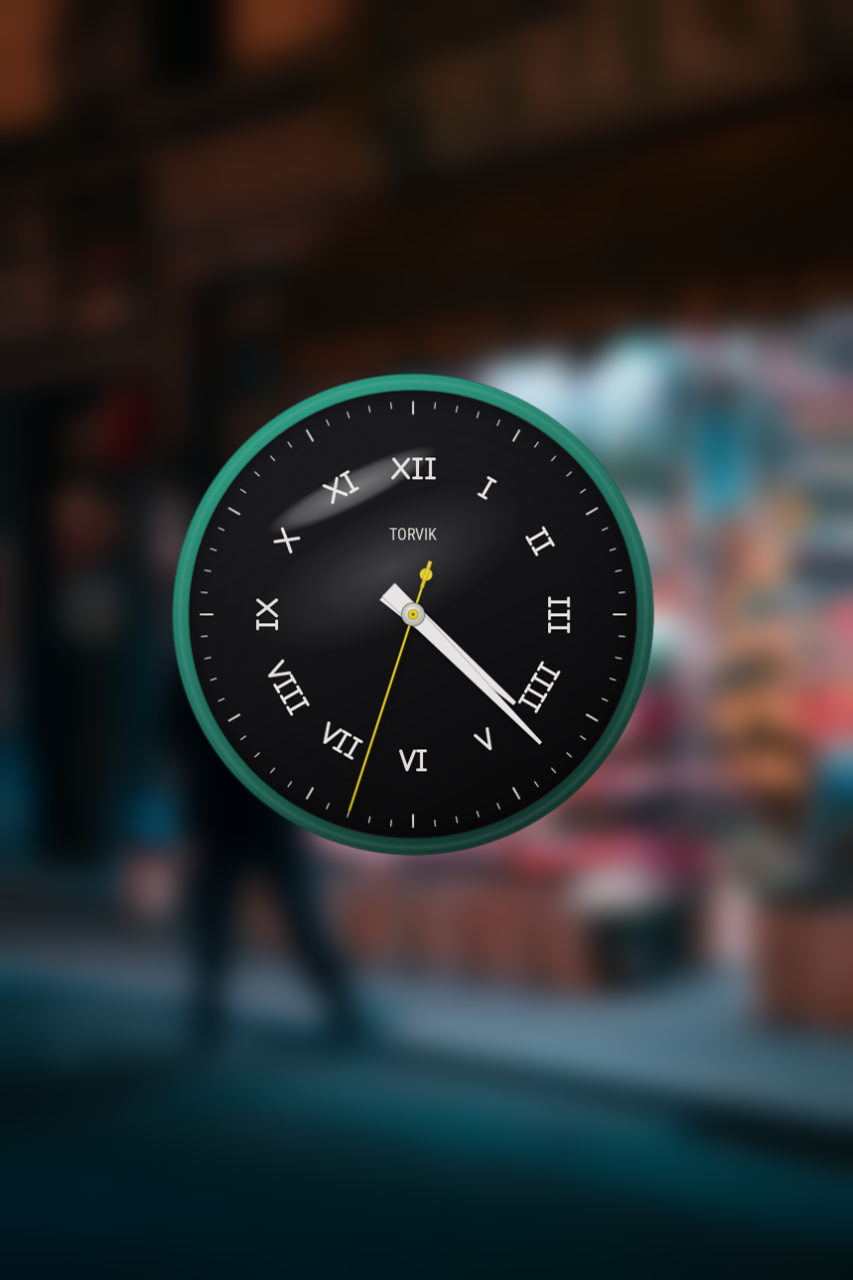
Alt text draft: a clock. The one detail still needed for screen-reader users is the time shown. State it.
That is 4:22:33
